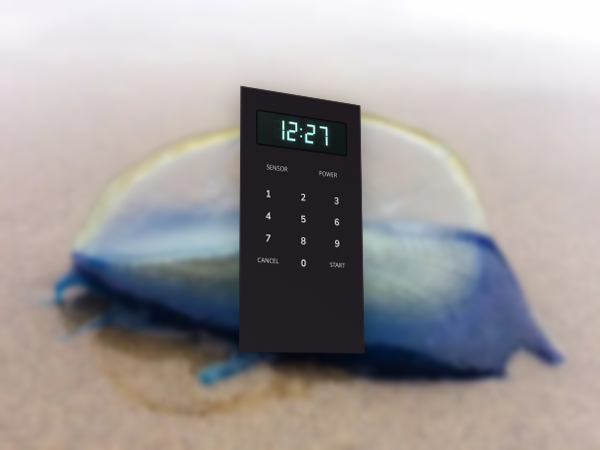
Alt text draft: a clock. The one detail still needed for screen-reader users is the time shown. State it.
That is 12:27
